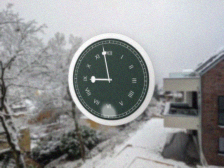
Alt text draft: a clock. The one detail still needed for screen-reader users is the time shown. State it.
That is 8:58
